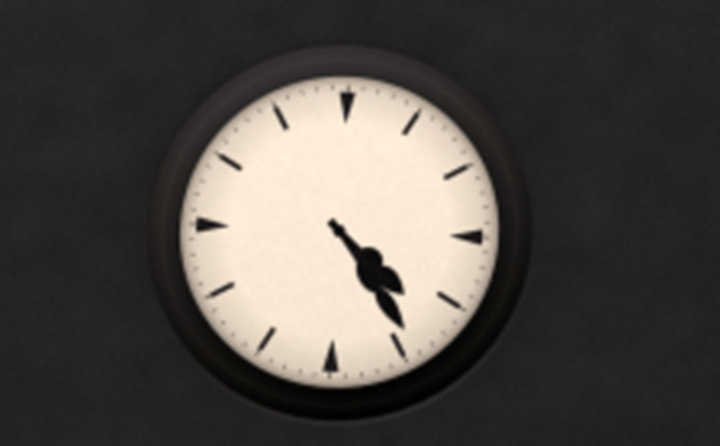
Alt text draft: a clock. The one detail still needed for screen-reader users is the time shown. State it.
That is 4:24
